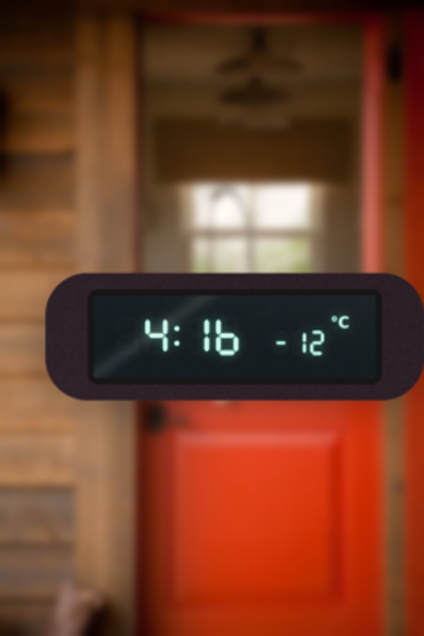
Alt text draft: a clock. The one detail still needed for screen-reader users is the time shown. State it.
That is 4:16
